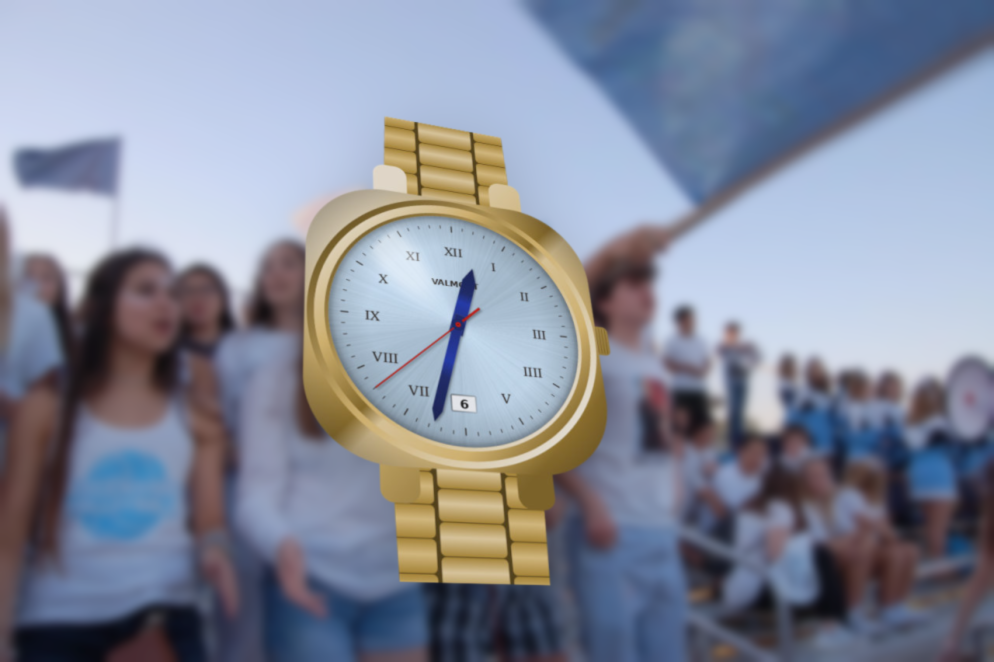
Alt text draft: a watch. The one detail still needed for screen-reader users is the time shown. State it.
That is 12:32:38
